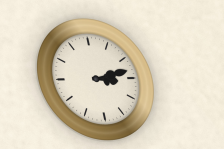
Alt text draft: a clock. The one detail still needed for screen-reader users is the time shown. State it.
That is 3:13
